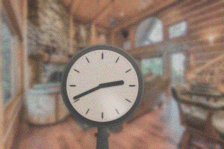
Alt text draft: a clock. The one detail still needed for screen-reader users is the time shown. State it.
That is 2:41
